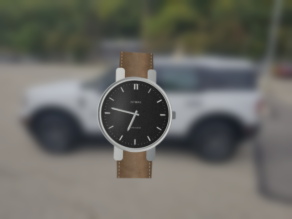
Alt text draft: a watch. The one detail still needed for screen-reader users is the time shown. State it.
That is 6:47
